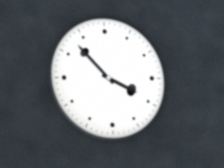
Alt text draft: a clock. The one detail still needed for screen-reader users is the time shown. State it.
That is 3:53
